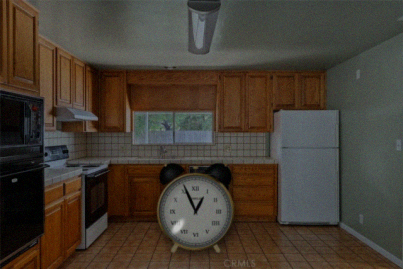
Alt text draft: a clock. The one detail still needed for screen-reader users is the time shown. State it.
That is 12:56
